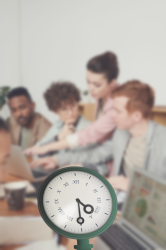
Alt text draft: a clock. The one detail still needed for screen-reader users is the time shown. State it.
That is 4:30
